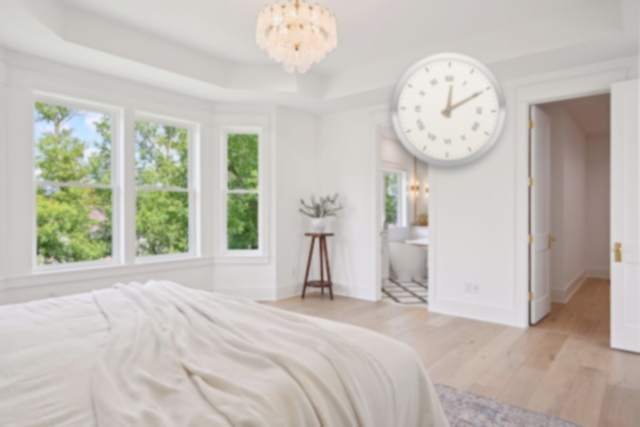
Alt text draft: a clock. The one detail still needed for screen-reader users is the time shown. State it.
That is 12:10
